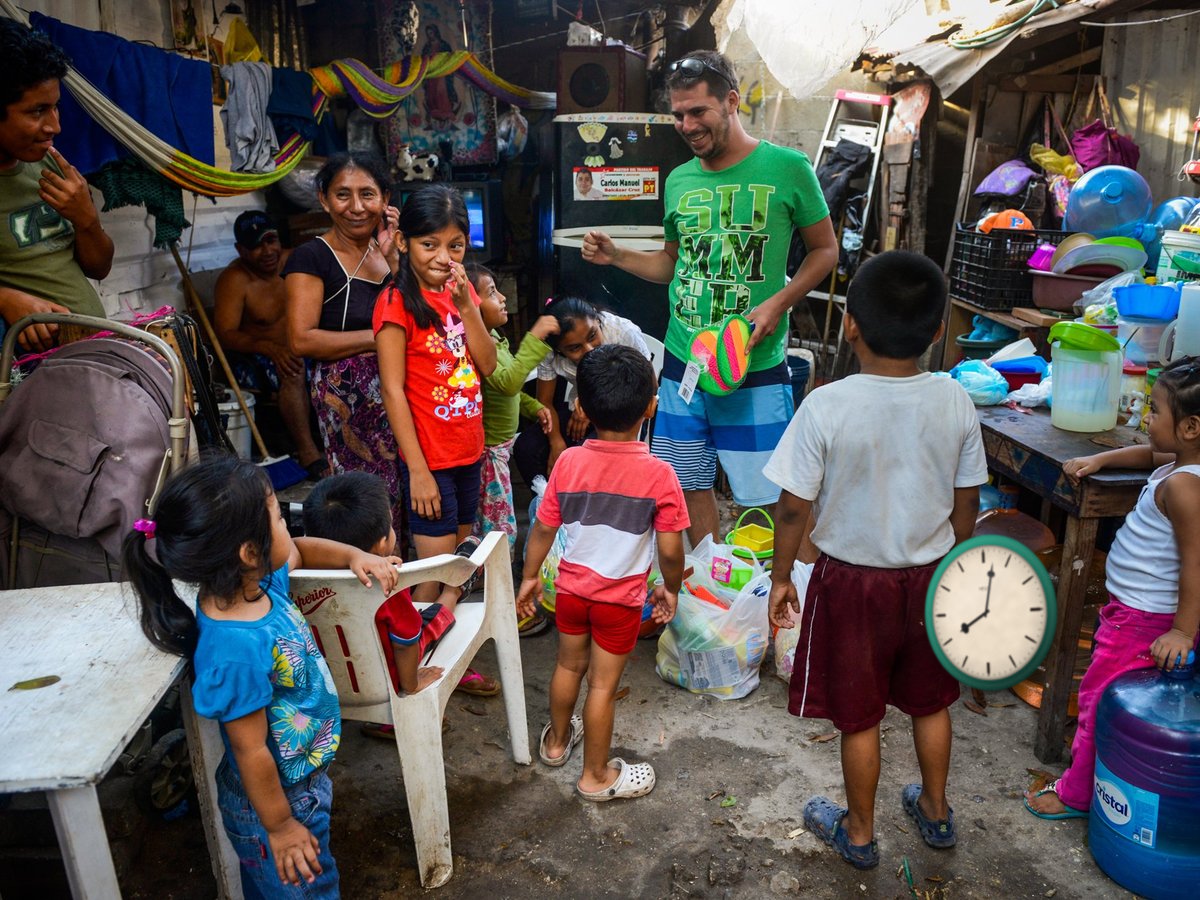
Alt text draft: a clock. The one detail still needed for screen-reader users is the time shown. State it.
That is 8:02
